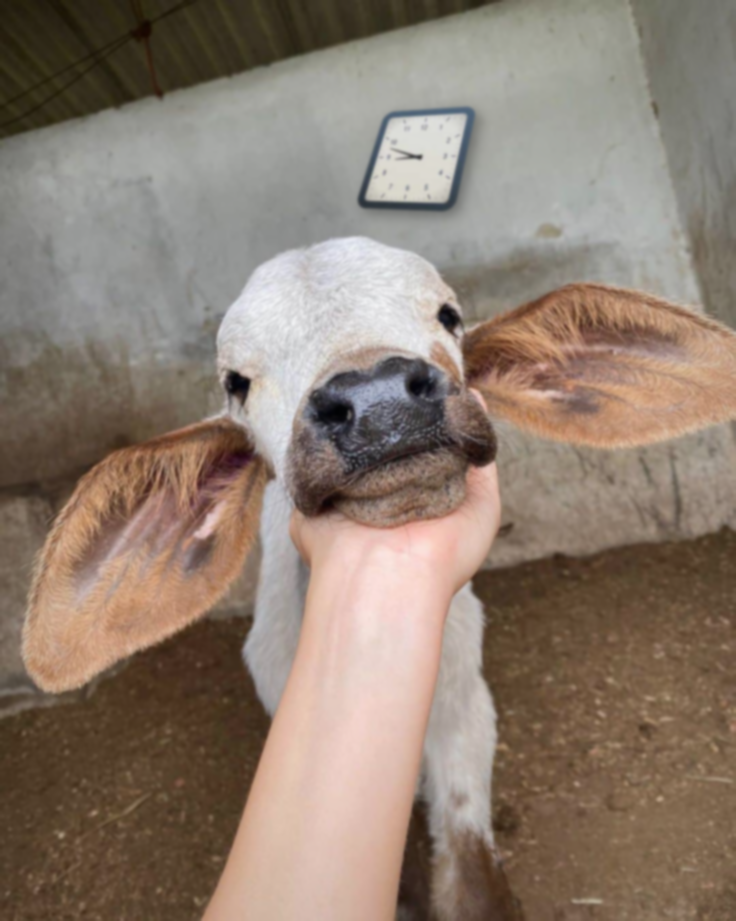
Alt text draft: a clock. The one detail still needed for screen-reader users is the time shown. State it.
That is 8:48
